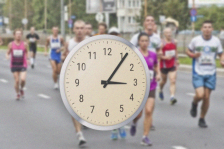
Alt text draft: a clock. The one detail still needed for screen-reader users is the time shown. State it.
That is 3:06
